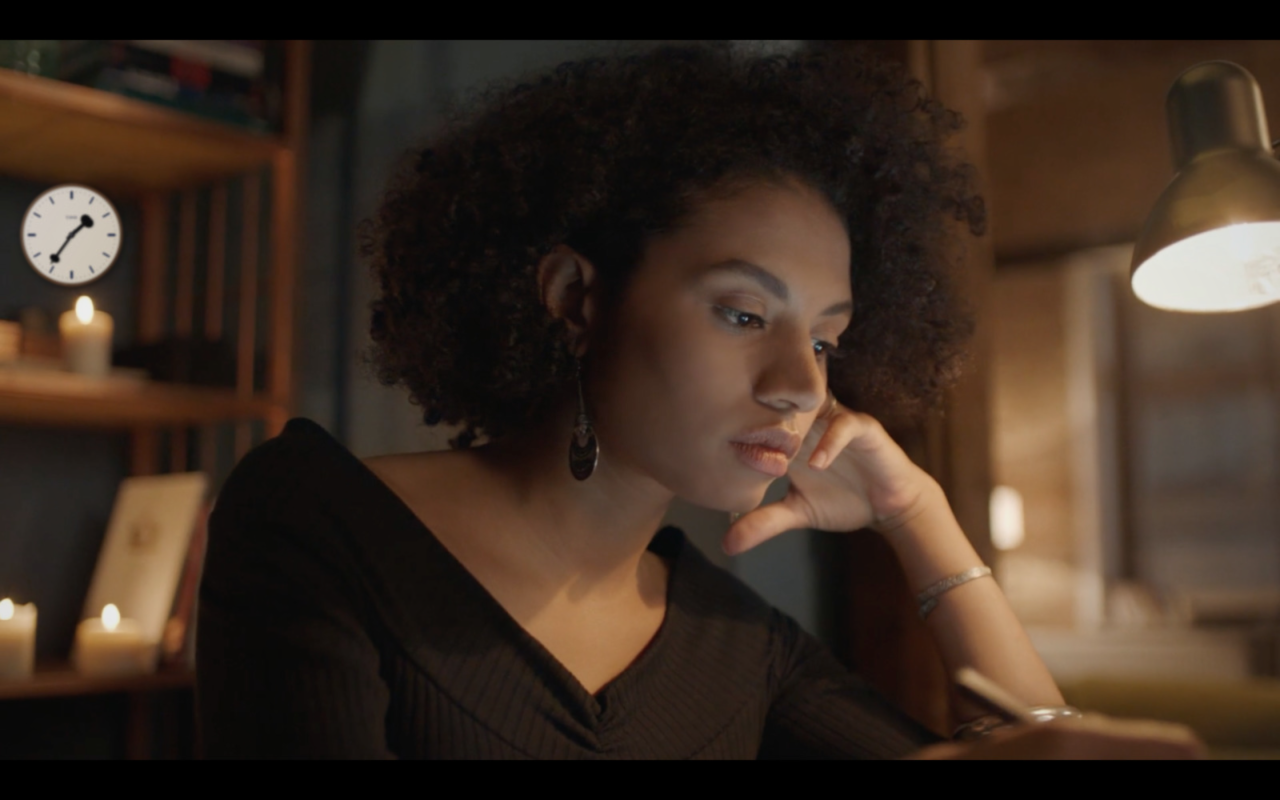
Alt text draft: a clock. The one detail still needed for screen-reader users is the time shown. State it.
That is 1:36
